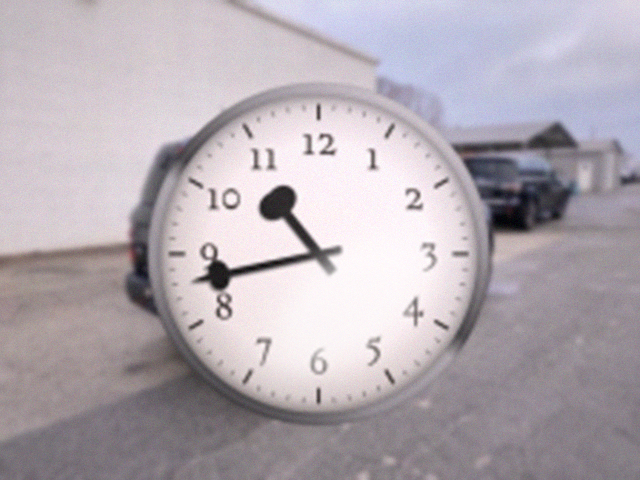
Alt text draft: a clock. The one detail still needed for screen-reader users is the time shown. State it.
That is 10:43
